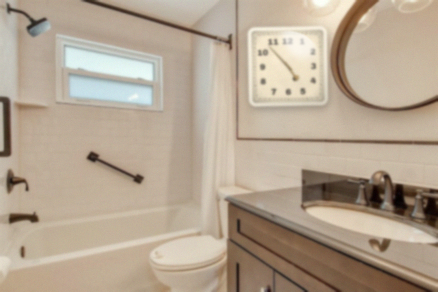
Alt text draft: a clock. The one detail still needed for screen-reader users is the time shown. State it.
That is 4:53
